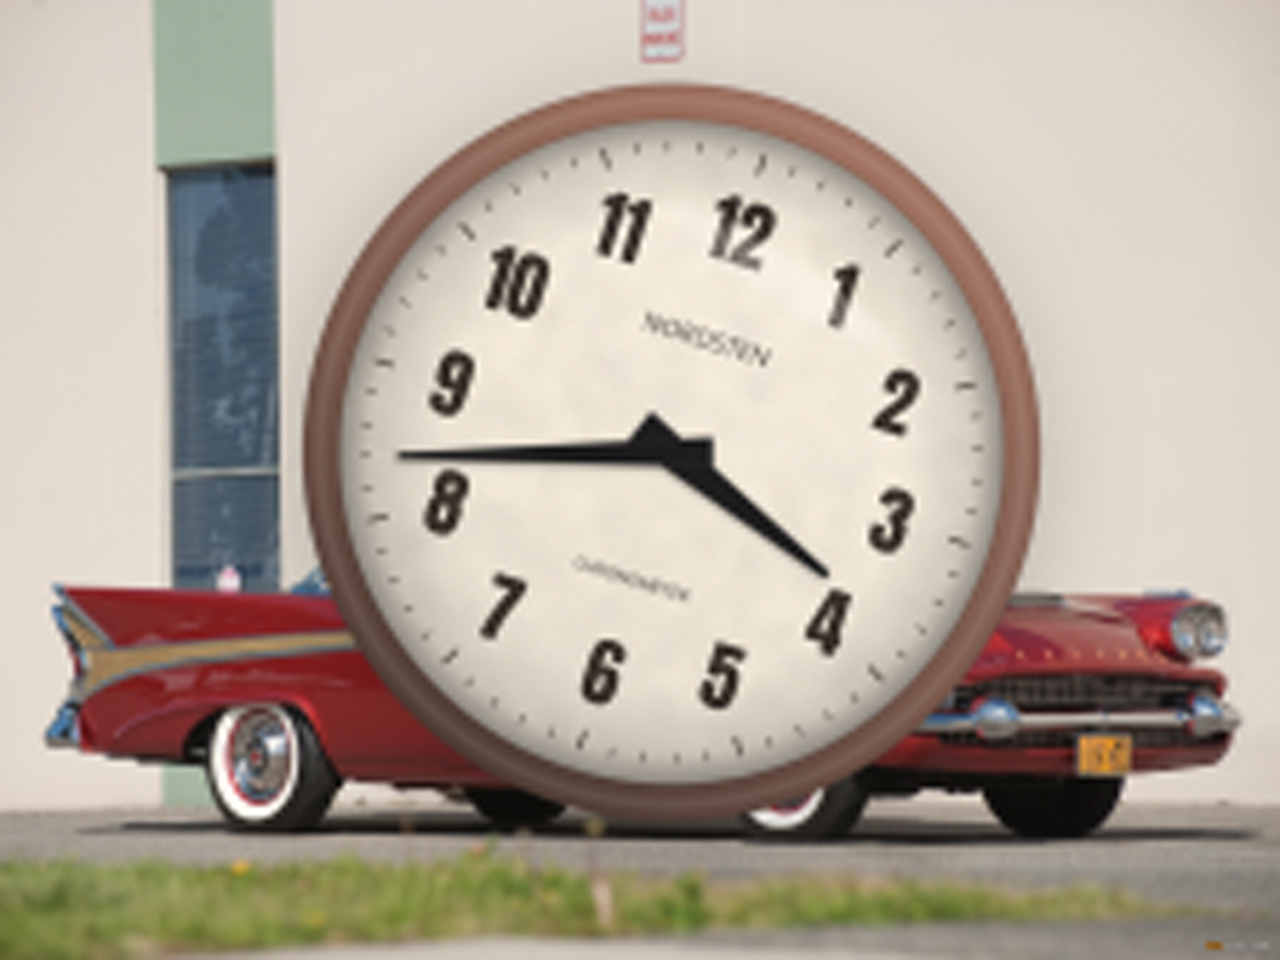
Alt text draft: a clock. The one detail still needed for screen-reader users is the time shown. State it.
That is 3:42
